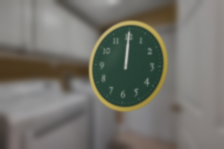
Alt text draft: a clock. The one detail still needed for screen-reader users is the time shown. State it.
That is 12:00
